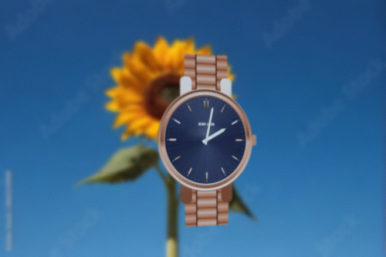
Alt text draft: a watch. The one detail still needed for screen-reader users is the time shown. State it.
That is 2:02
